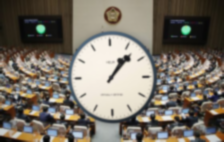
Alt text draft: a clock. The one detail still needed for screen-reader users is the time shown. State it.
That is 1:07
